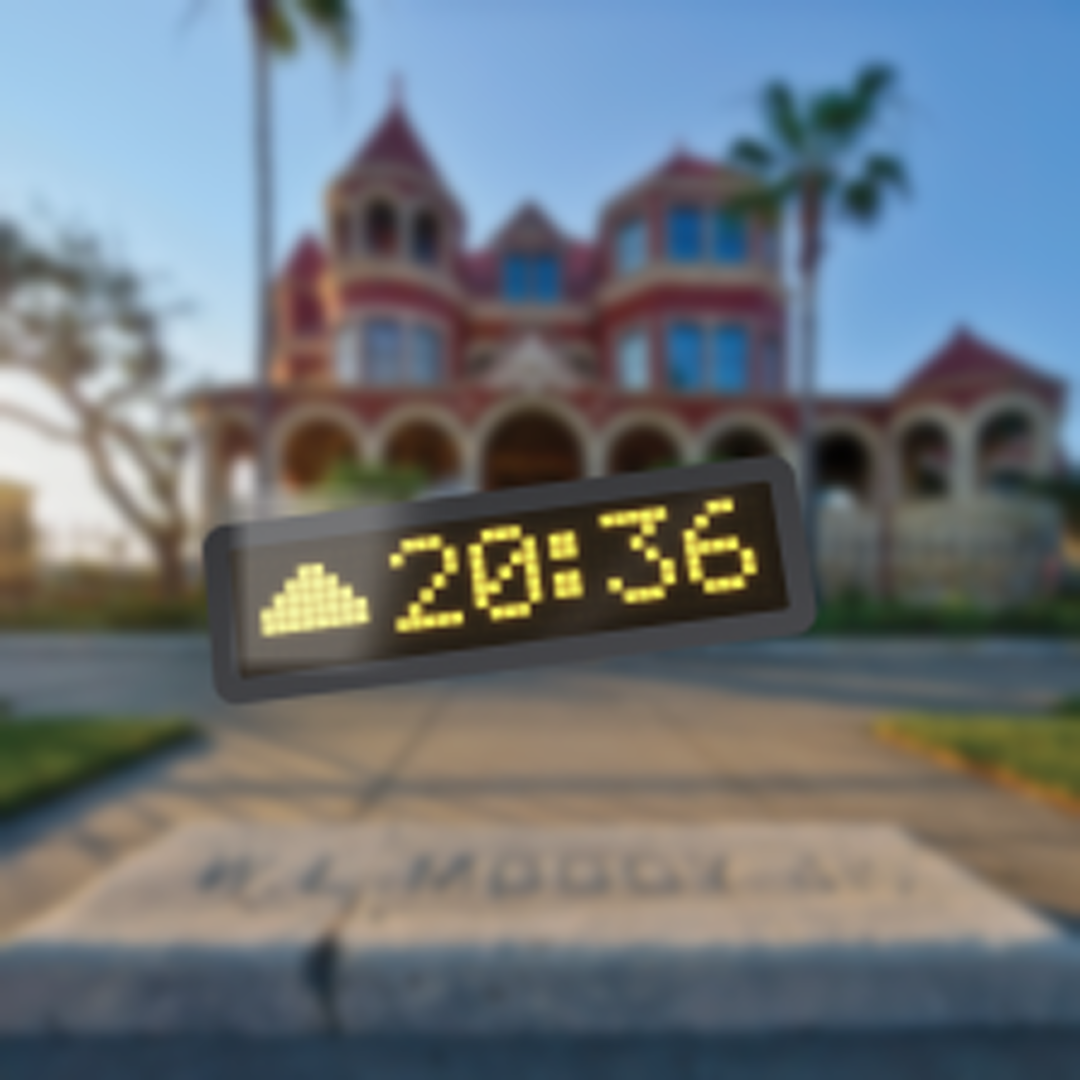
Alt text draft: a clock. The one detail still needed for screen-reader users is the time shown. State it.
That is 20:36
